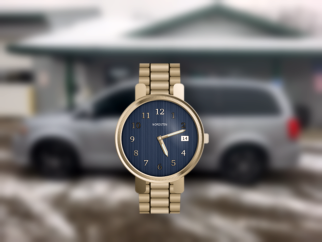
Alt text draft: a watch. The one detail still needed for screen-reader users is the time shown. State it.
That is 5:12
